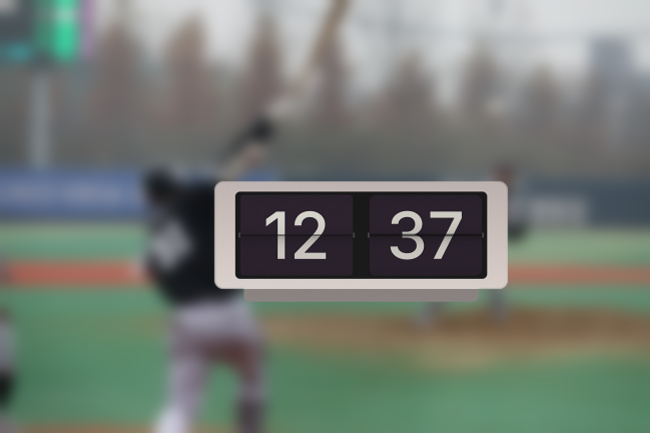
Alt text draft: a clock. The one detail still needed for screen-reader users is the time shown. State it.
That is 12:37
